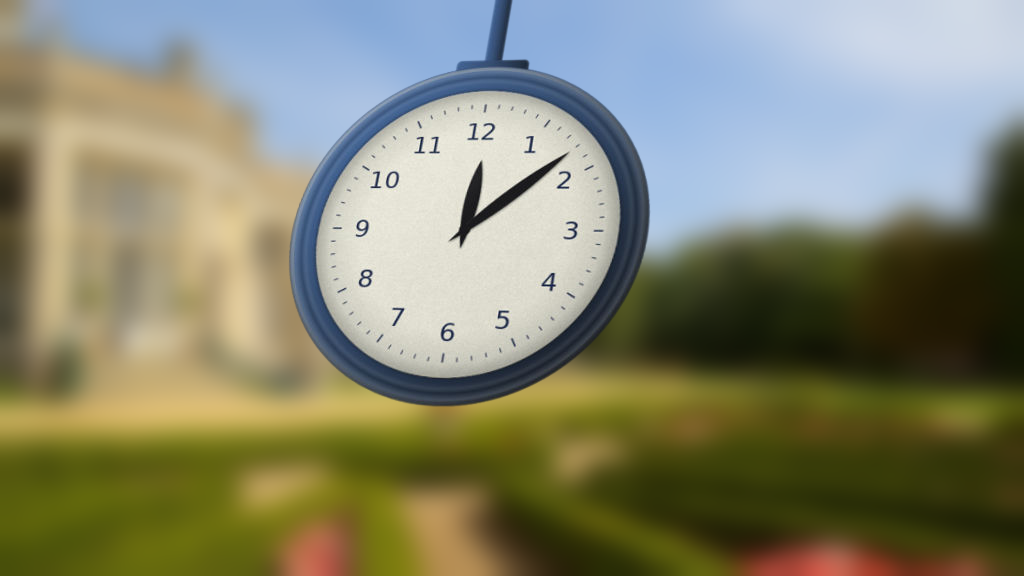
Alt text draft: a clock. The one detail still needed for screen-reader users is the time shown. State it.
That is 12:08
